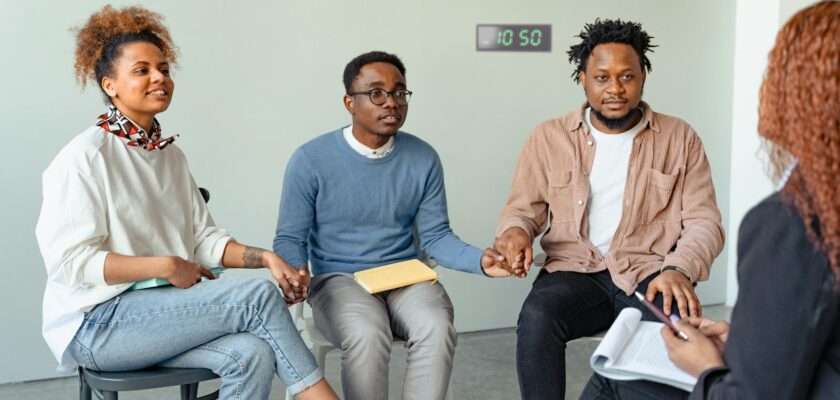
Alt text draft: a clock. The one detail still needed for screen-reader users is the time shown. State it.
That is 10:50
